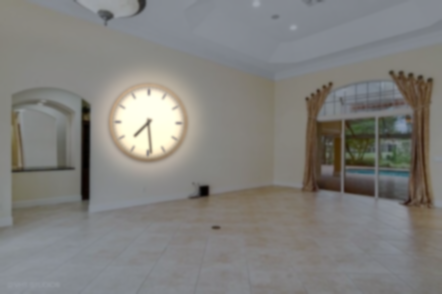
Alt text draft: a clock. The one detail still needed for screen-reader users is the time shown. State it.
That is 7:29
